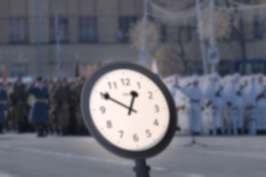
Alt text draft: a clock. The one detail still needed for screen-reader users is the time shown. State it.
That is 12:50
